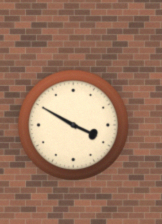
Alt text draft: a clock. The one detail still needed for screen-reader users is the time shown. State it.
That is 3:50
